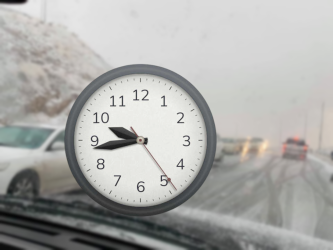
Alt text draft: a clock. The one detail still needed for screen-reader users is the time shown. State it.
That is 9:43:24
